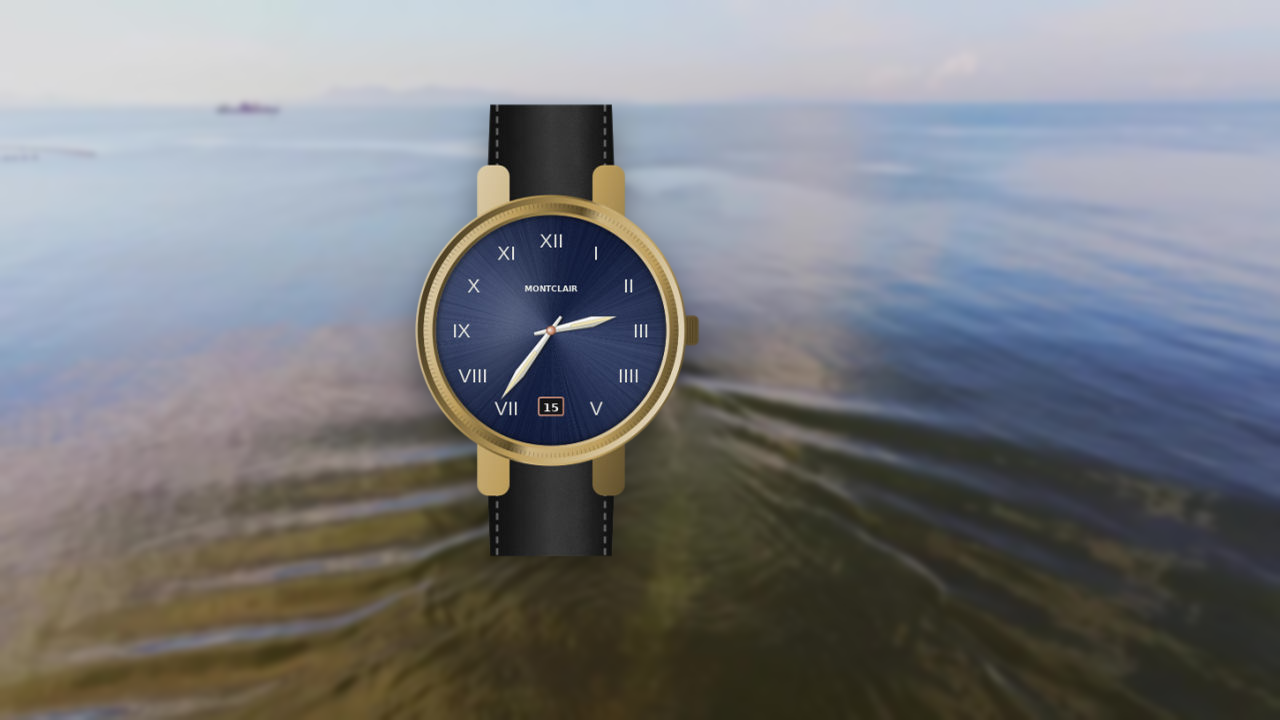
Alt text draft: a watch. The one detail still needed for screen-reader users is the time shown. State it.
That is 2:36
